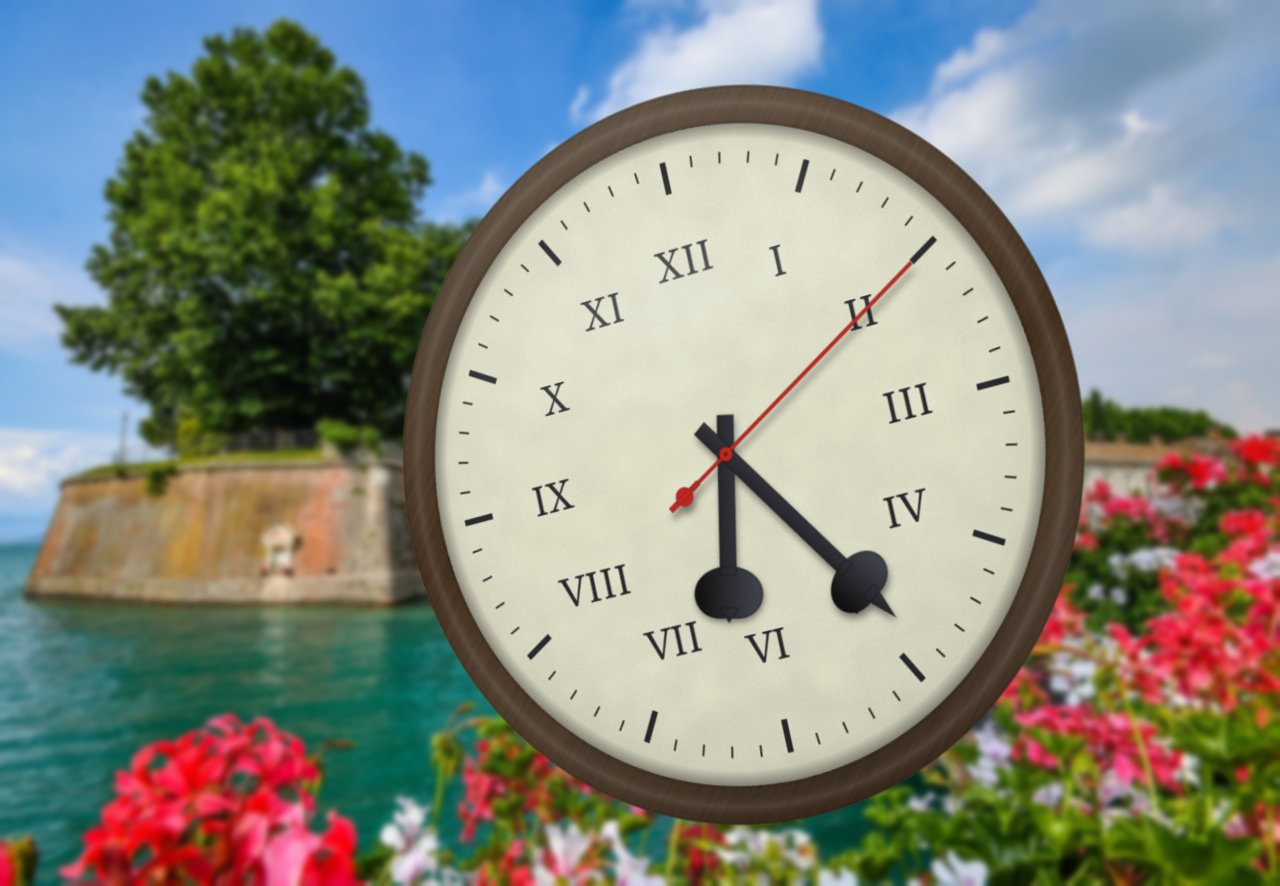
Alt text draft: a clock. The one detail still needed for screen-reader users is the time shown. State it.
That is 6:24:10
